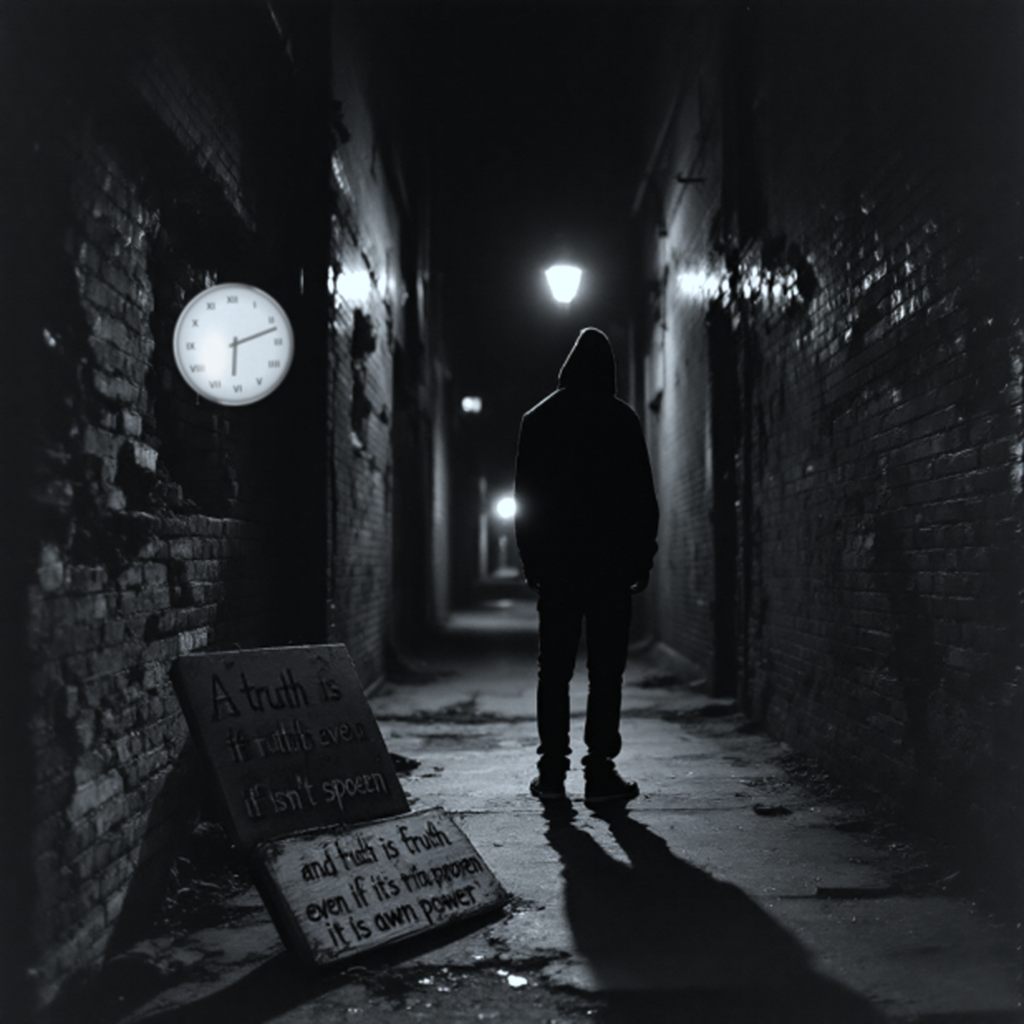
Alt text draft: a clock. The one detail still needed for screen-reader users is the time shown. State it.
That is 6:12
